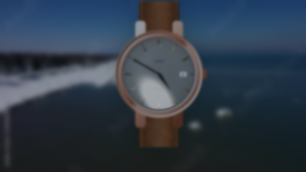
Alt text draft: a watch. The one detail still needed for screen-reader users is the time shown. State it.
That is 4:50
